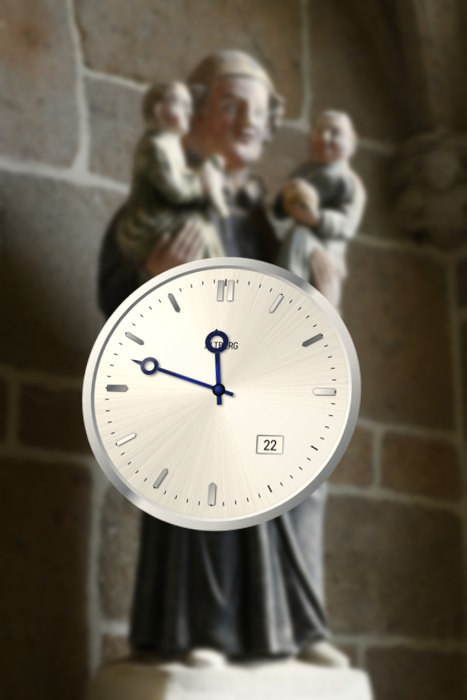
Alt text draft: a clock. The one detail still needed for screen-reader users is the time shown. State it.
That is 11:48
